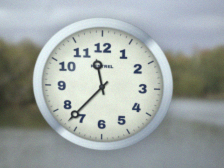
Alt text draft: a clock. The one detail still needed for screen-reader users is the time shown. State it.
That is 11:37
